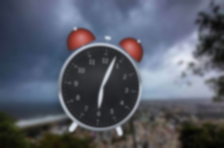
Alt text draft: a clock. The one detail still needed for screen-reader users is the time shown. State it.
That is 6:03
